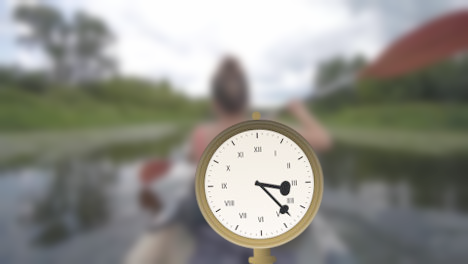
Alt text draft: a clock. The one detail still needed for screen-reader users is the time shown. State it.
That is 3:23
